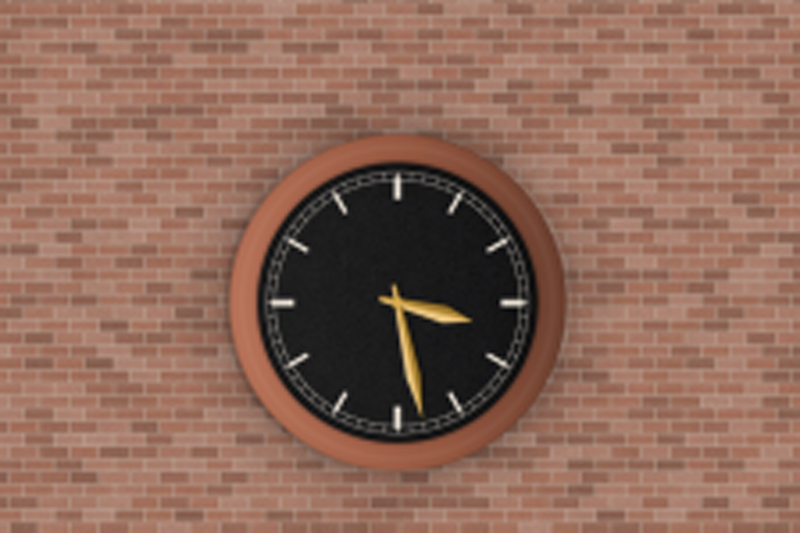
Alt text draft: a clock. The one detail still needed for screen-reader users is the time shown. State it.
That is 3:28
